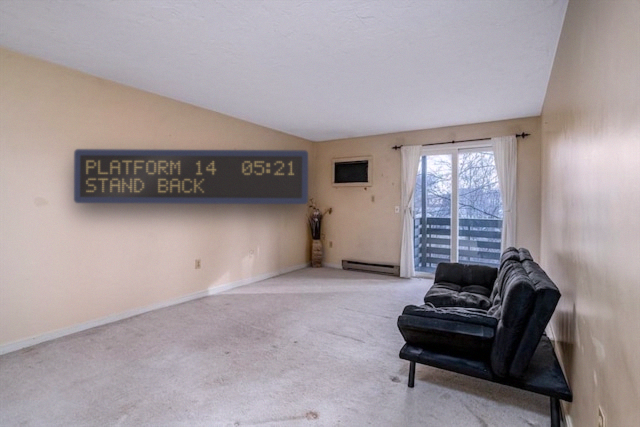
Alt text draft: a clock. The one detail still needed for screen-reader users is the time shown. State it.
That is 5:21
